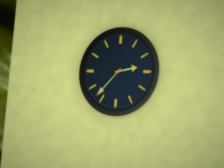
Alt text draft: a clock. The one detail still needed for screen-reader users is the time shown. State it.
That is 2:37
